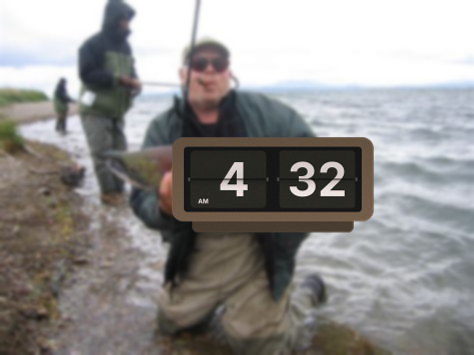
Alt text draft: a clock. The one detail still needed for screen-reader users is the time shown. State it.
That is 4:32
